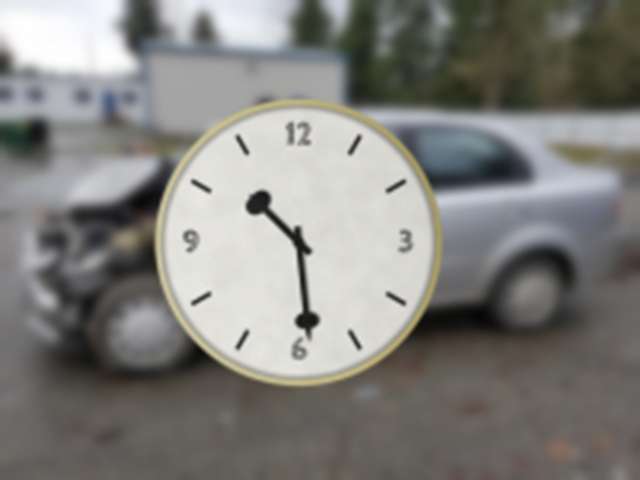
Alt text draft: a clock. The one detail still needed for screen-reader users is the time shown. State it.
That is 10:29
